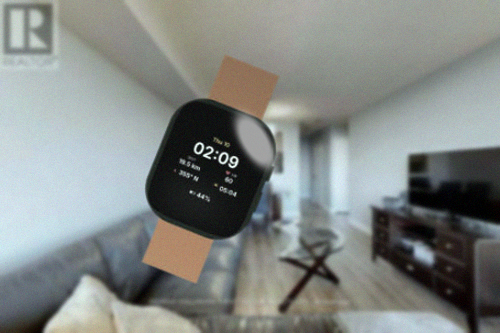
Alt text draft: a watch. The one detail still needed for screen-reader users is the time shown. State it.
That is 2:09
